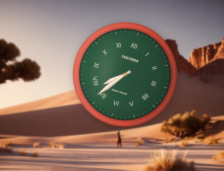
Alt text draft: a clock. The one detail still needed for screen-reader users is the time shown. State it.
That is 7:36
